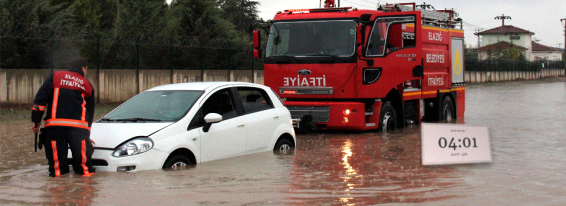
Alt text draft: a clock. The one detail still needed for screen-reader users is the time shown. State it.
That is 4:01
